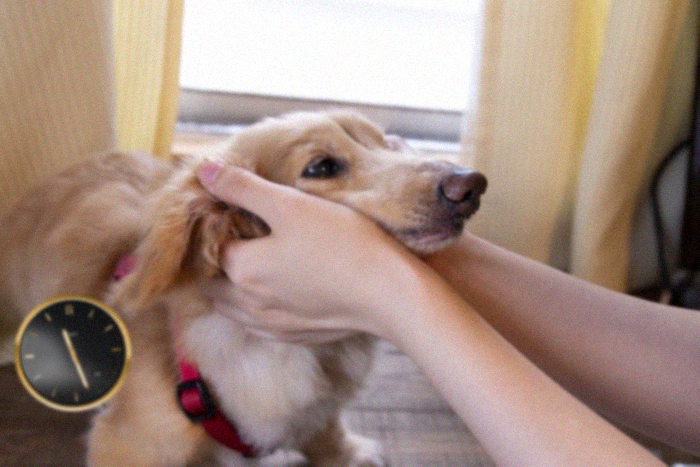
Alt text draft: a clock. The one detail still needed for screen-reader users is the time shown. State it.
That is 11:27
